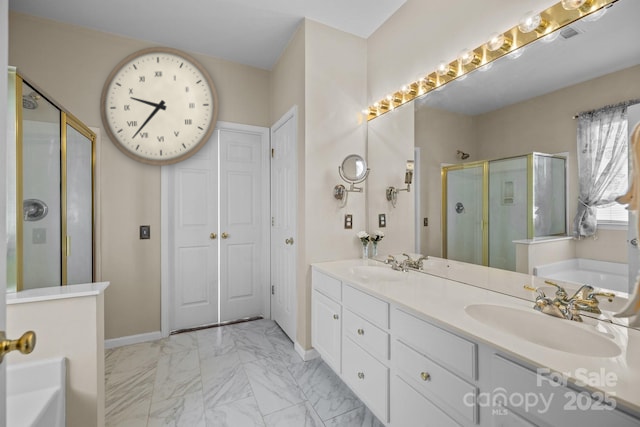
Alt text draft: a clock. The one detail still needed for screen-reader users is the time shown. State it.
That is 9:37
